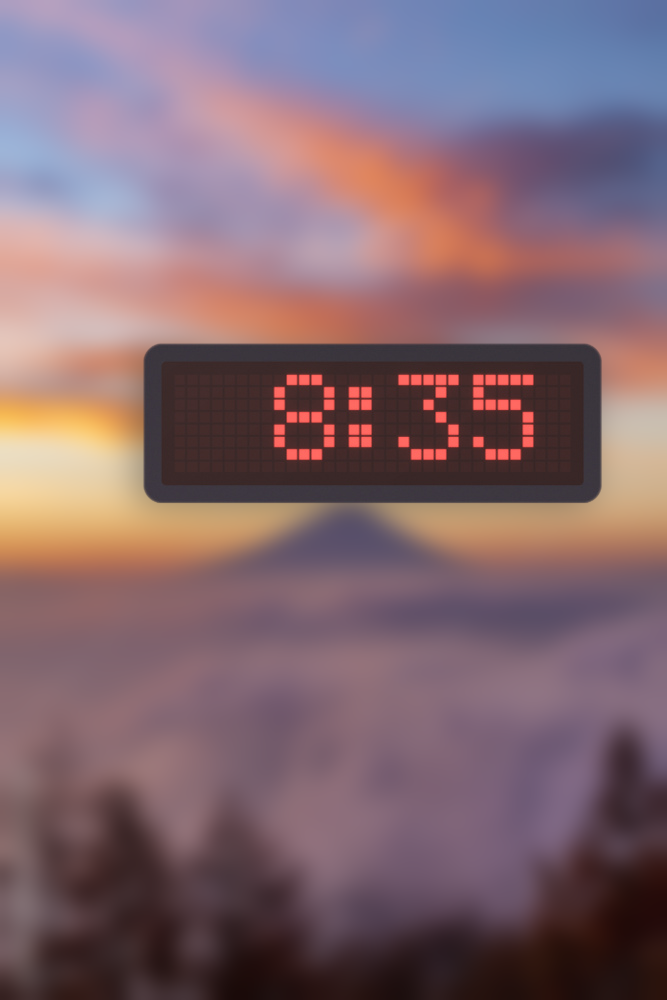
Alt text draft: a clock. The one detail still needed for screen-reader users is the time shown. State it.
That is 8:35
